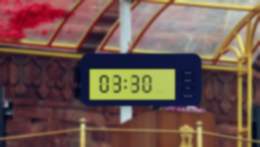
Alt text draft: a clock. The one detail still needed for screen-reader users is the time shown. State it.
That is 3:30
